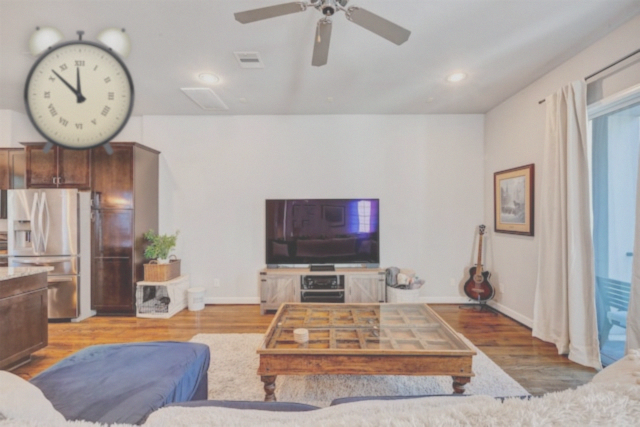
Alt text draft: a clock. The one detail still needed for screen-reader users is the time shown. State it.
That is 11:52
